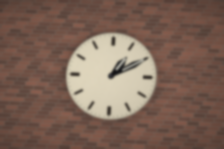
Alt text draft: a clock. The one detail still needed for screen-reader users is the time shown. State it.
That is 1:10
